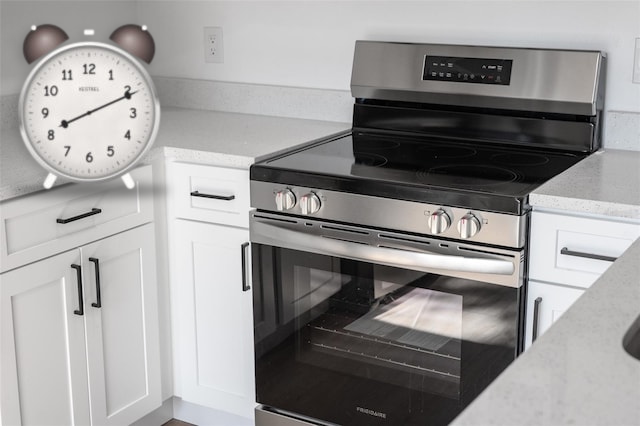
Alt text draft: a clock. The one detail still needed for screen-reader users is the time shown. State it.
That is 8:11
